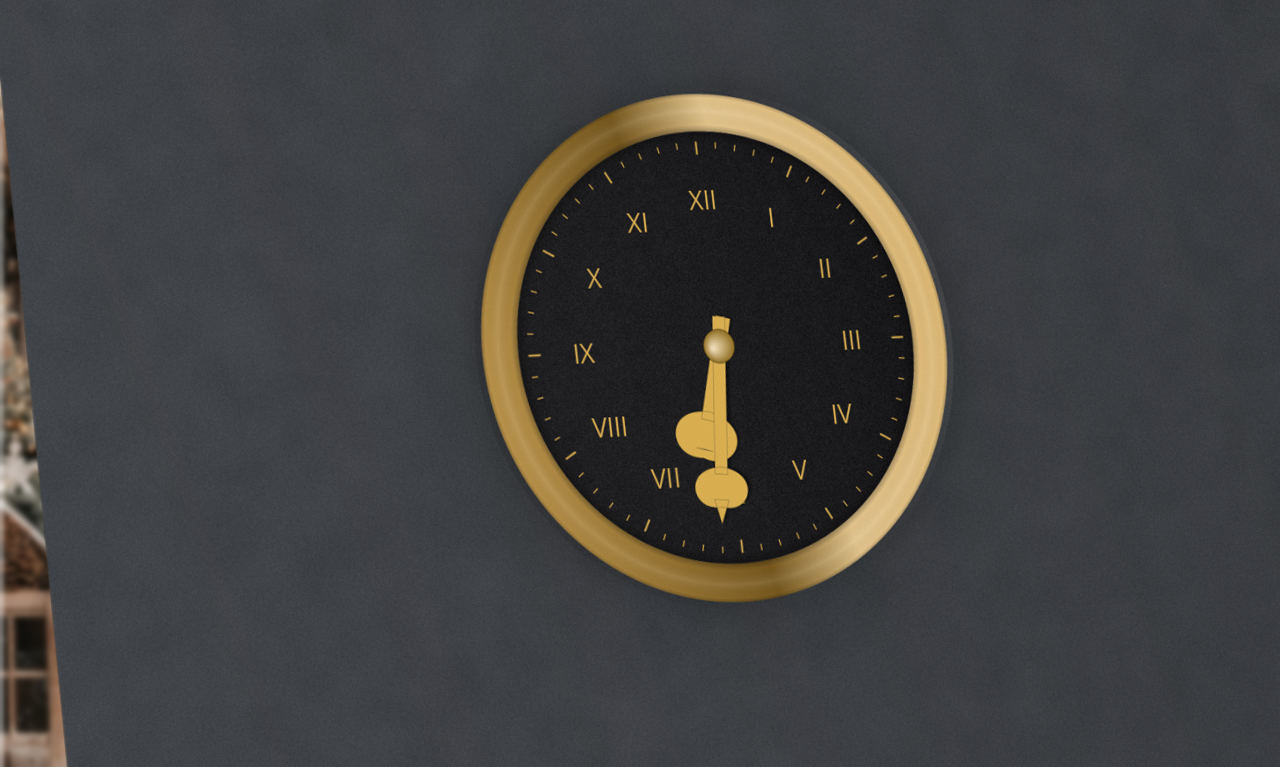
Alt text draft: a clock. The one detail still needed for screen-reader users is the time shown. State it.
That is 6:31
